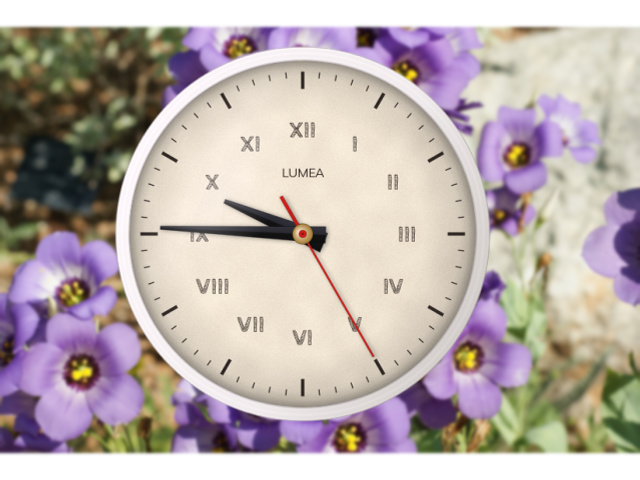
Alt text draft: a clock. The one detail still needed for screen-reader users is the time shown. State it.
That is 9:45:25
